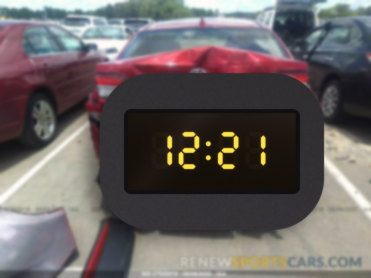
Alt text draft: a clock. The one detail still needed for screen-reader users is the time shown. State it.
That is 12:21
